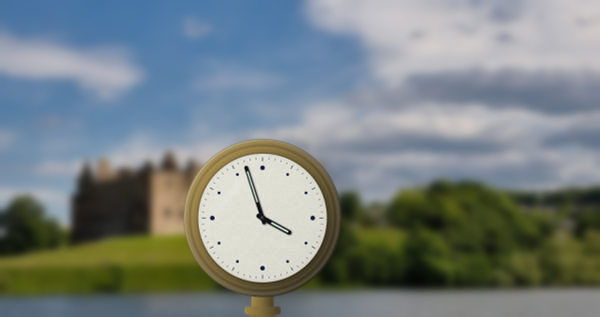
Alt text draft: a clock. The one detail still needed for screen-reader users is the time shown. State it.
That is 3:57
